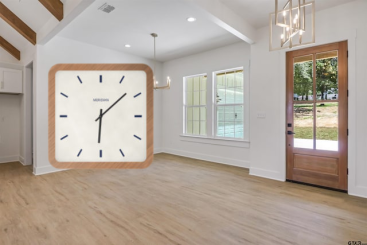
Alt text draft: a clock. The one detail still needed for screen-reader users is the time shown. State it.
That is 6:08
